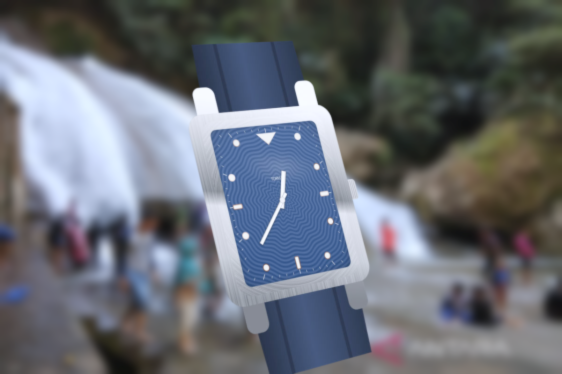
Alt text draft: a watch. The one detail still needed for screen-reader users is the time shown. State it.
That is 12:37
